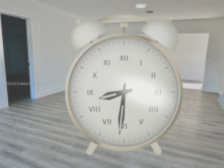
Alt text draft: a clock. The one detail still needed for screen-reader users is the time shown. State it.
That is 8:31
